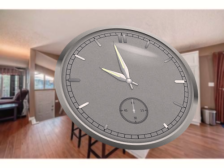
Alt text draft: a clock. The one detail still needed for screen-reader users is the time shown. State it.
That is 9:58
